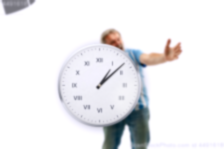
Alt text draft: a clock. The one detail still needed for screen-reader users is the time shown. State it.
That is 1:08
